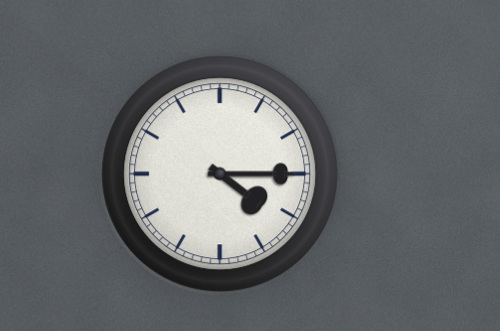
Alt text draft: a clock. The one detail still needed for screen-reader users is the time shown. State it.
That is 4:15
